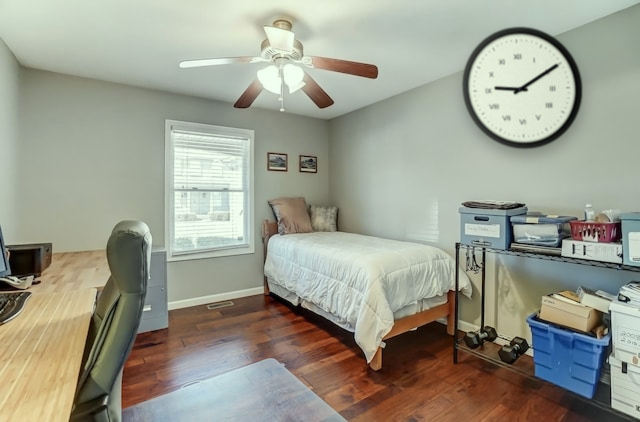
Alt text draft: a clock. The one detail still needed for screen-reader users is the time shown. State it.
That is 9:10
